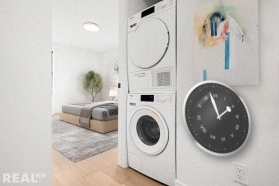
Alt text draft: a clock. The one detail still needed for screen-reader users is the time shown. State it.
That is 1:58
